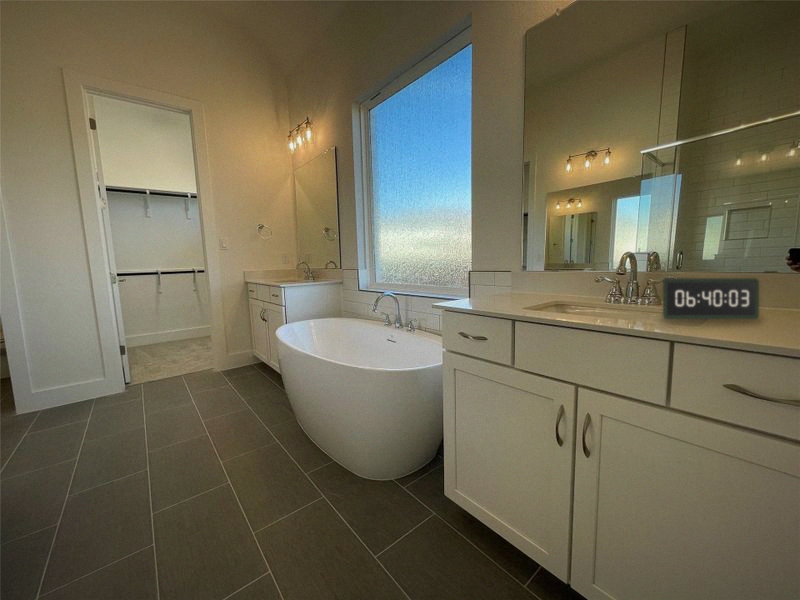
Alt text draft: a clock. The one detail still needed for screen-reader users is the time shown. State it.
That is 6:40:03
